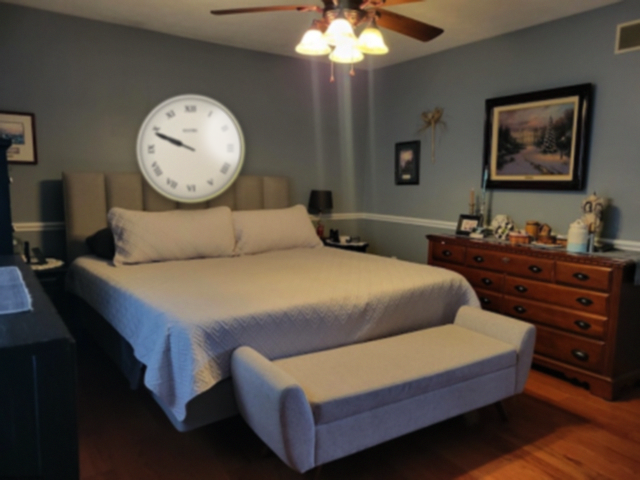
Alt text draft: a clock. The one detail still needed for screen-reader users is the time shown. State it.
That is 9:49
